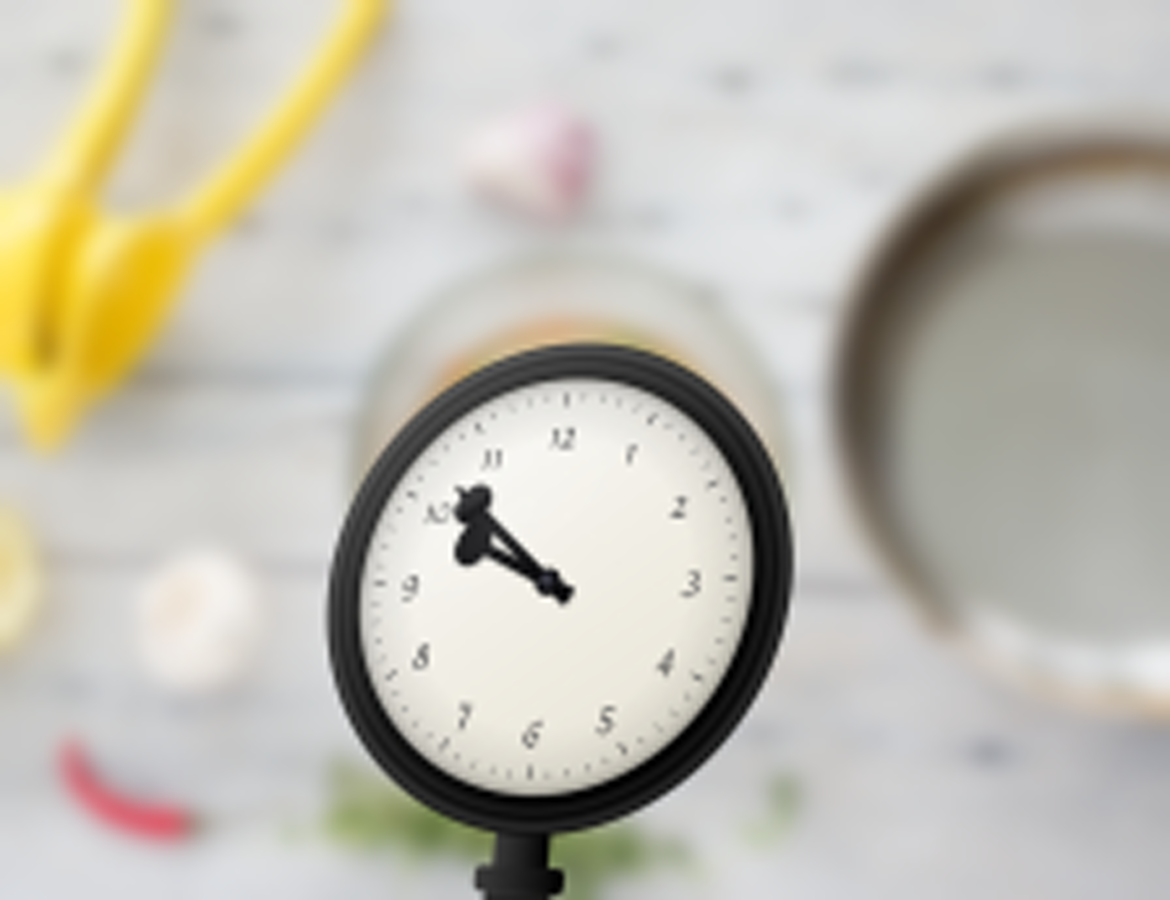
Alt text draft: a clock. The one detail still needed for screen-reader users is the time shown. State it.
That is 9:52
